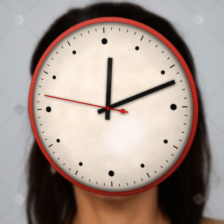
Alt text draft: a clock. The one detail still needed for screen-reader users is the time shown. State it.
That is 12:11:47
